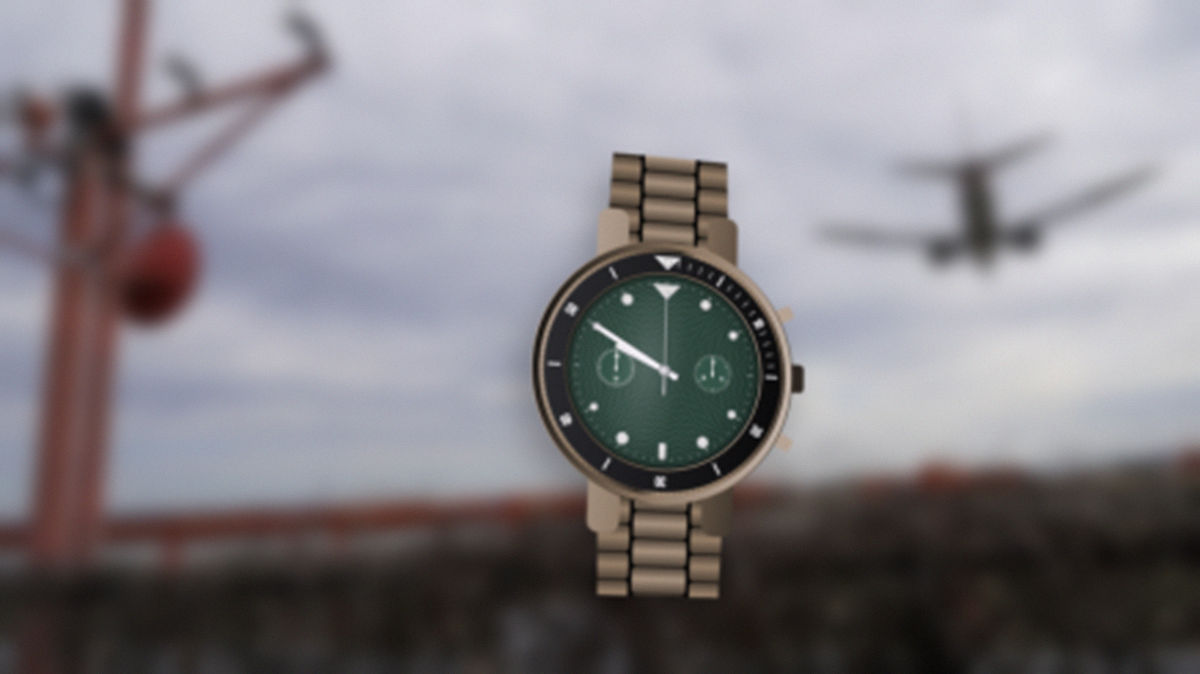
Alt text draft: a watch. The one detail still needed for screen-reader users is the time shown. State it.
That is 9:50
